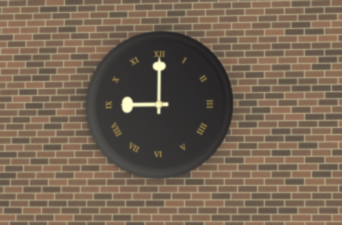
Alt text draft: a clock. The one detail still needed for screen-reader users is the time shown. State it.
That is 9:00
